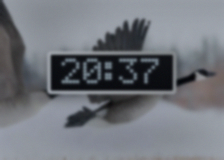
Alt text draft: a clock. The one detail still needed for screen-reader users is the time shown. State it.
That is 20:37
